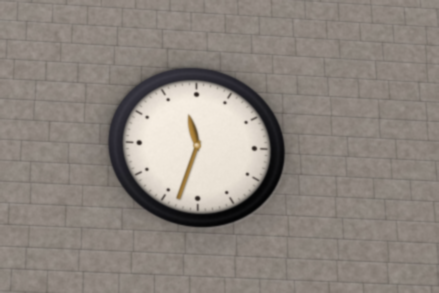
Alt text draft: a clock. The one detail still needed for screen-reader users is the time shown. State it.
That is 11:33
